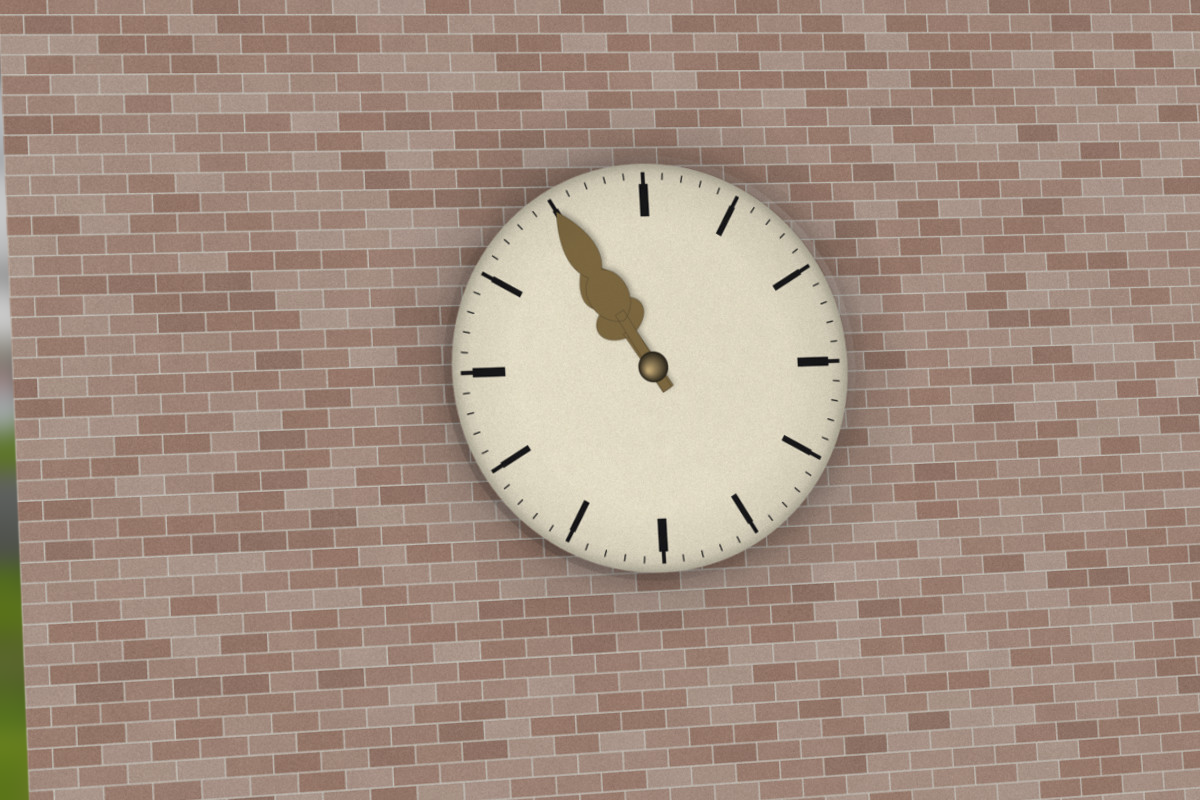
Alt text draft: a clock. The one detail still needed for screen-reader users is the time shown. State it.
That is 10:55
